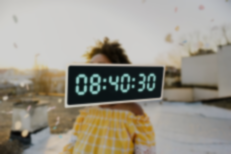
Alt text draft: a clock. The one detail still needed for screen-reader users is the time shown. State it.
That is 8:40:30
